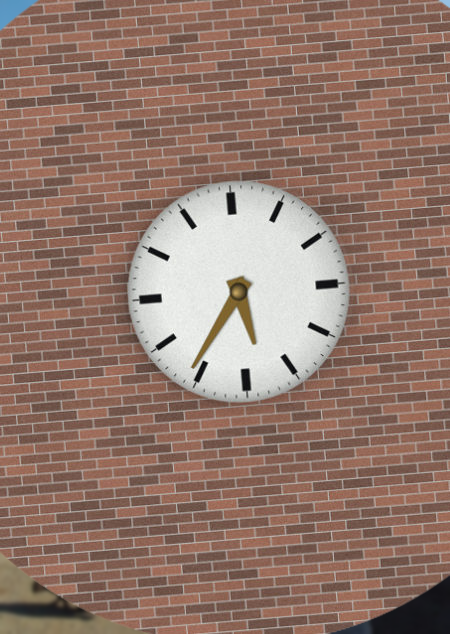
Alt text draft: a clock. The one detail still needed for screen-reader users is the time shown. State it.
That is 5:36
